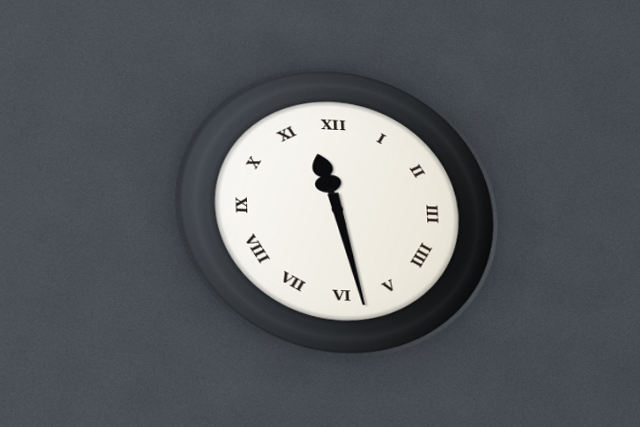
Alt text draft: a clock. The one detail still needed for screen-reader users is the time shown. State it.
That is 11:28
